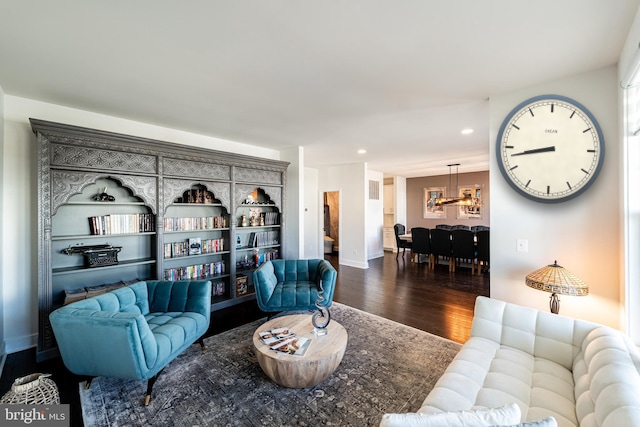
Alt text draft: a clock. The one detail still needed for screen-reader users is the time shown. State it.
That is 8:43
